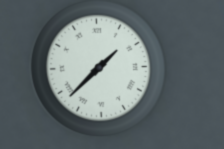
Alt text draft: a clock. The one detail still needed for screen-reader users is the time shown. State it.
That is 1:38
